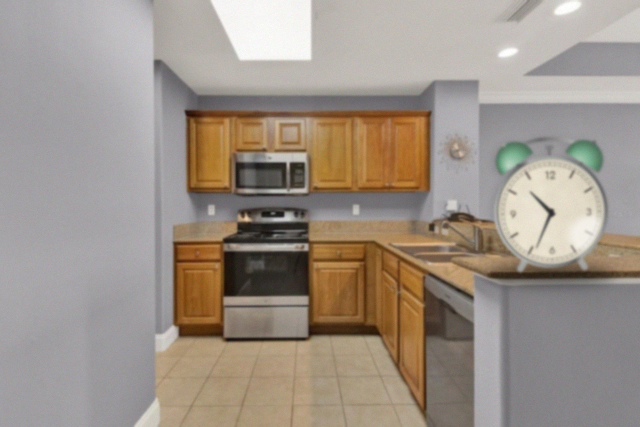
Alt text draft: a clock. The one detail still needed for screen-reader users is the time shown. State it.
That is 10:34
